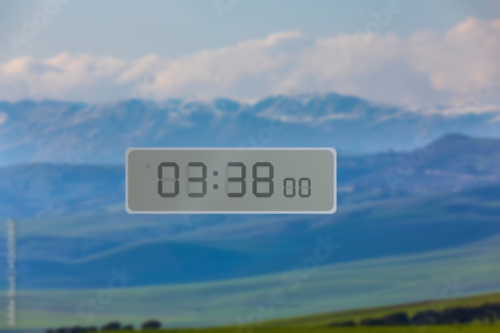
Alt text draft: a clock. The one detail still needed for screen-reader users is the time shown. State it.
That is 3:38:00
